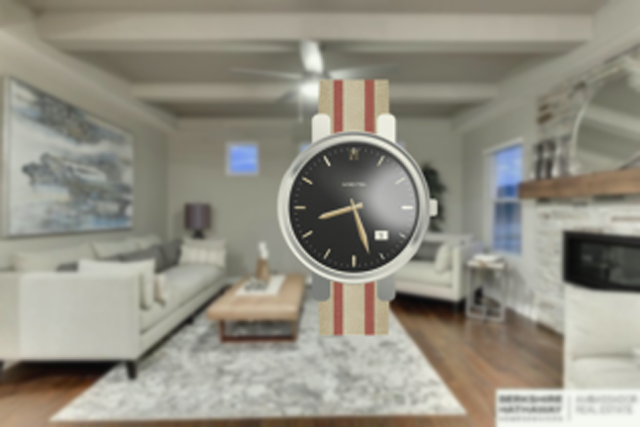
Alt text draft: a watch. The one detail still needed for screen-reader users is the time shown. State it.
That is 8:27
